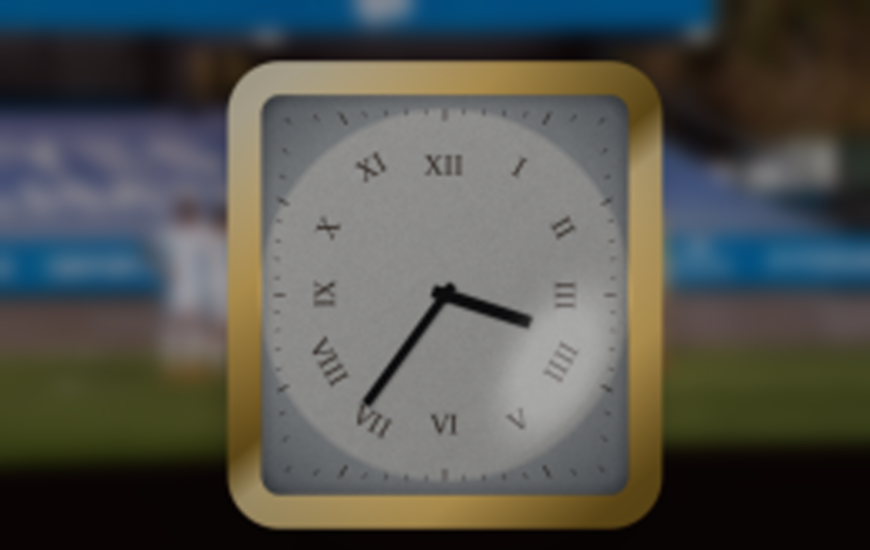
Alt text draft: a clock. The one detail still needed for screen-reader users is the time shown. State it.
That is 3:36
